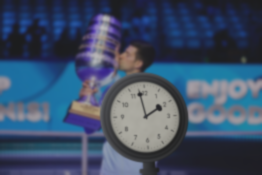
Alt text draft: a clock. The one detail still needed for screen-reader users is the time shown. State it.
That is 1:58
